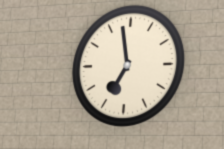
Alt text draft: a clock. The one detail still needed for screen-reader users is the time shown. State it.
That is 6:58
